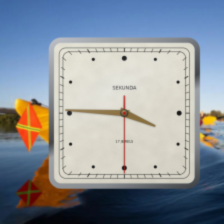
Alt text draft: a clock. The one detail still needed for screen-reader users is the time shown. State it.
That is 3:45:30
